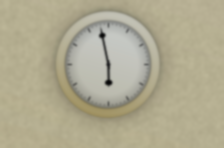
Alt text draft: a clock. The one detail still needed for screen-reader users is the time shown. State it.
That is 5:58
